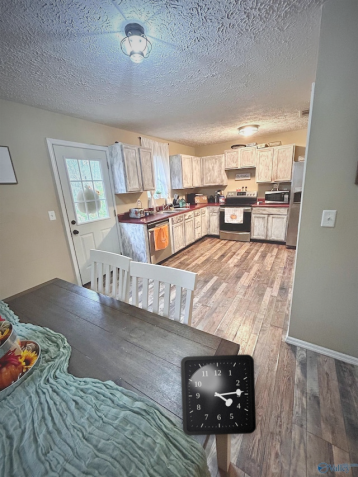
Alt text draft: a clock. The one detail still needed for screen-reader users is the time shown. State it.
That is 4:14
